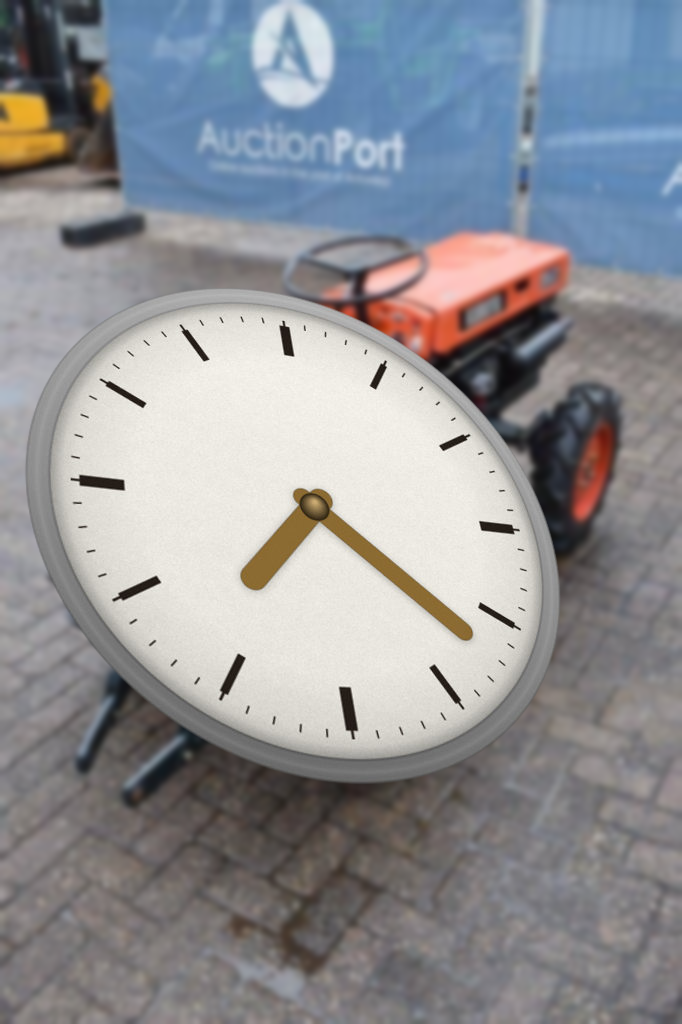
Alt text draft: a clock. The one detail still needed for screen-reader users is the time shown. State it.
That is 7:22
